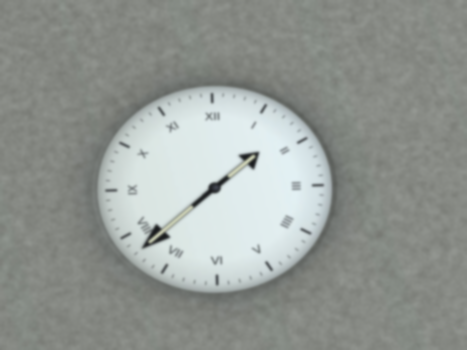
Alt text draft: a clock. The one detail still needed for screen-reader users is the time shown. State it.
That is 1:38
